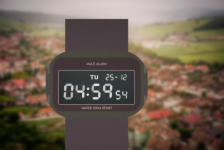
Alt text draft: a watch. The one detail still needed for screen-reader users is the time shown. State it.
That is 4:59:54
